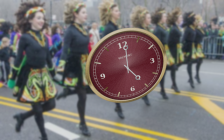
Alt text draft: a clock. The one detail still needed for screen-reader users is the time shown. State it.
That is 5:01
